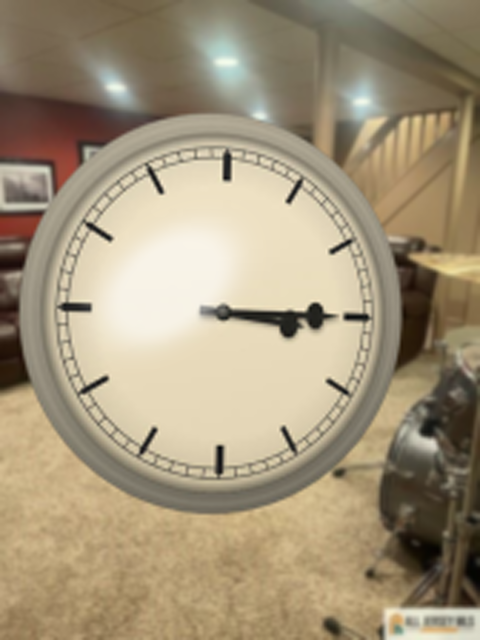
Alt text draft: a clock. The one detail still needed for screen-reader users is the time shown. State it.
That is 3:15
